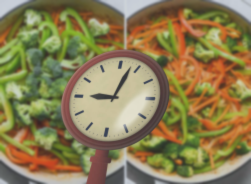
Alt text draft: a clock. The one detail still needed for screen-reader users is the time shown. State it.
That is 9:03
